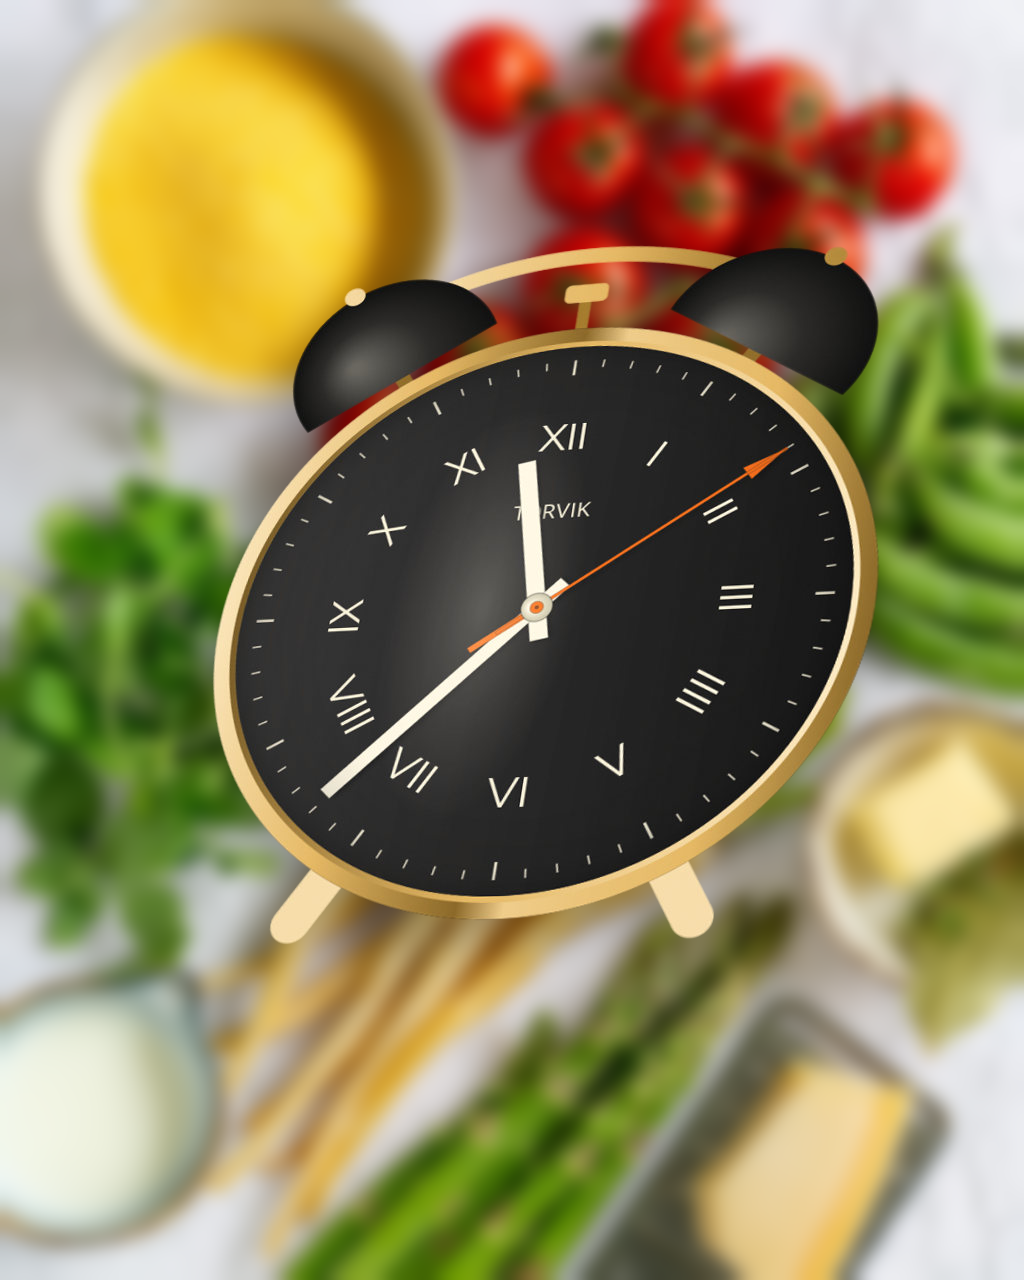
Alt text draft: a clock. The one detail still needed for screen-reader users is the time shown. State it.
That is 11:37:09
